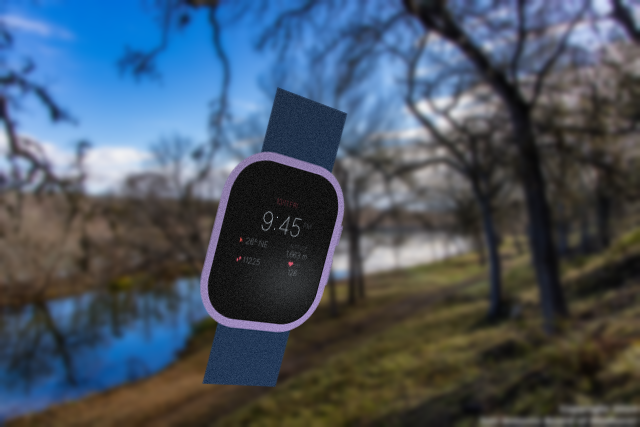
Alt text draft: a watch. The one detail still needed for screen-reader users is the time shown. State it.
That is 9:45
